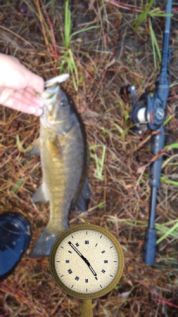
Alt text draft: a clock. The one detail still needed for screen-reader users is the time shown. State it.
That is 4:53
